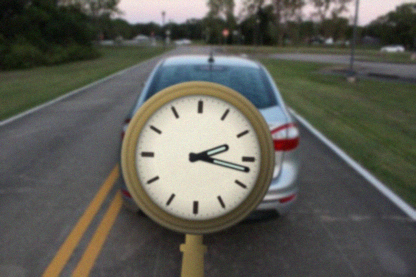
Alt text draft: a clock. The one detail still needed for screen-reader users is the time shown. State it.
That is 2:17
